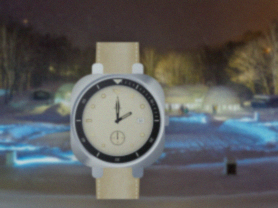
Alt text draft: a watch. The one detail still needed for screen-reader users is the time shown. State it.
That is 2:00
